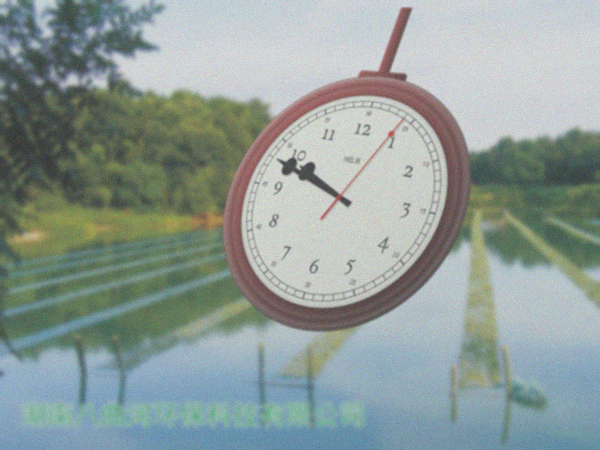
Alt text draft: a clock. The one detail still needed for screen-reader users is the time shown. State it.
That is 9:48:04
